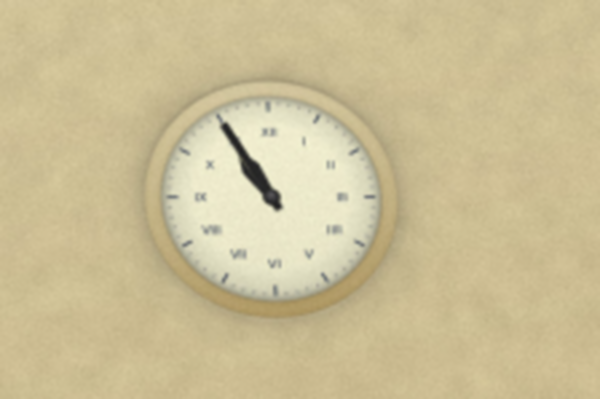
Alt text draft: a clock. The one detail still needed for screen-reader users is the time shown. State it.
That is 10:55
